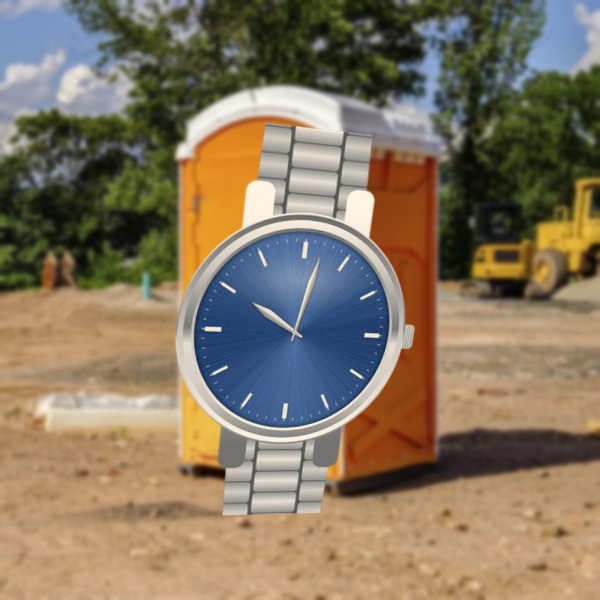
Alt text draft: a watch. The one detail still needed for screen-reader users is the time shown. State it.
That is 10:02
